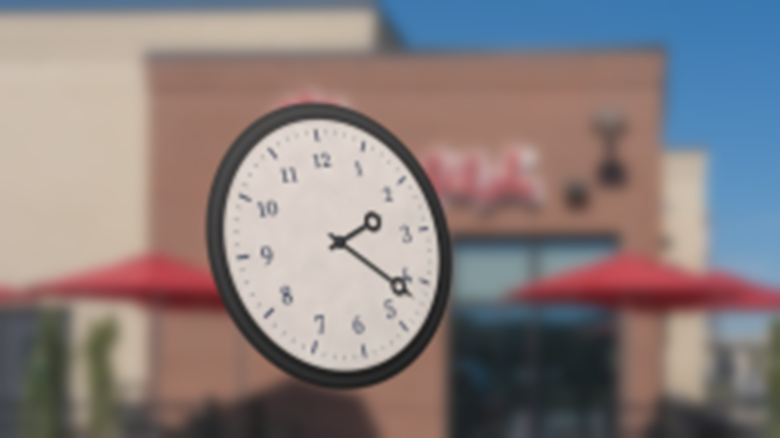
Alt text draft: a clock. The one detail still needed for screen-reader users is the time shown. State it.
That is 2:22
